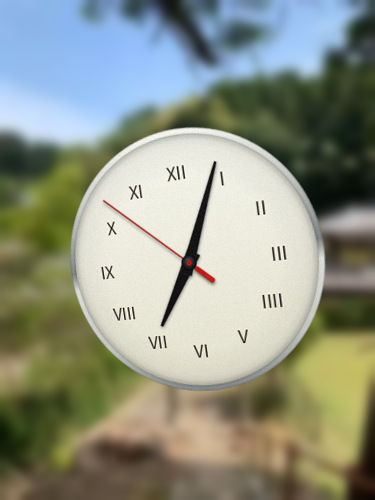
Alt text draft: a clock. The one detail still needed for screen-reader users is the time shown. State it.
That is 7:03:52
